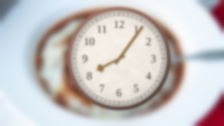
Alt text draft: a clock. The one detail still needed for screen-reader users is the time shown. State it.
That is 8:06
